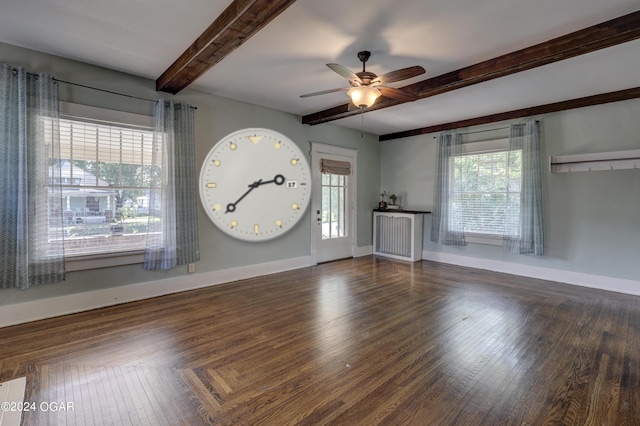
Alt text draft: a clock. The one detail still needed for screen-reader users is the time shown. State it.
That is 2:38
